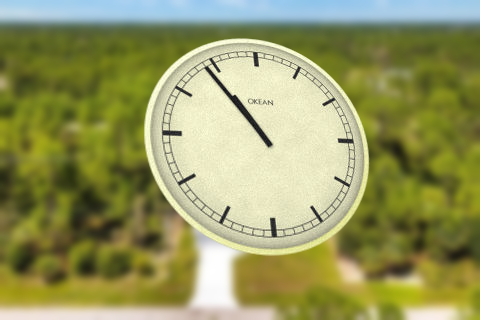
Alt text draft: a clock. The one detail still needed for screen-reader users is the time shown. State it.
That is 10:54
